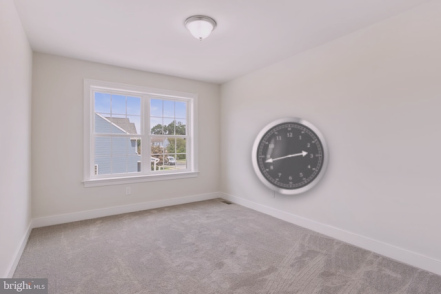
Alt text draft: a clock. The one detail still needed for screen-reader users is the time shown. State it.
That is 2:43
